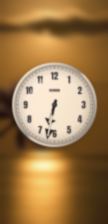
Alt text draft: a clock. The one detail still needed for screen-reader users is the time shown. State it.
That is 6:32
